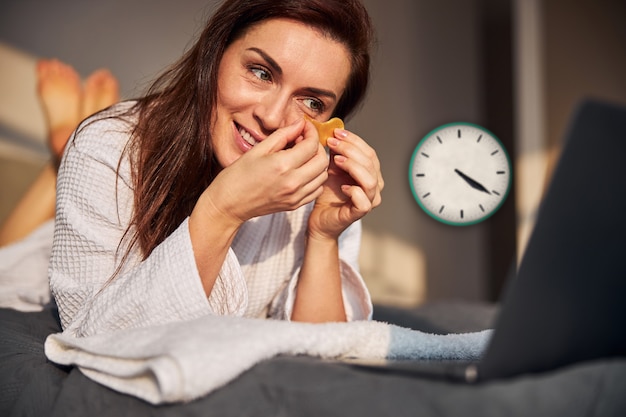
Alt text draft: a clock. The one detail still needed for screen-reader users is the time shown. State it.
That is 4:21
